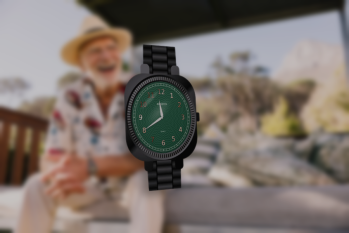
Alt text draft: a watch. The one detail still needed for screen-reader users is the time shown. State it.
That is 11:40
